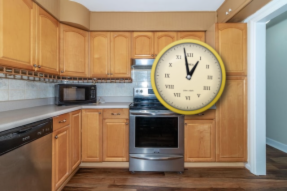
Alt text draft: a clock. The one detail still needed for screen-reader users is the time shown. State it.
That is 12:58
